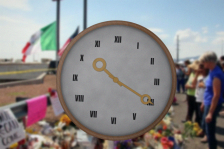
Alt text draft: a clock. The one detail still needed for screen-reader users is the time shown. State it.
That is 10:20
